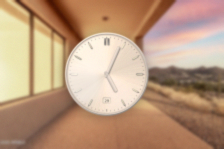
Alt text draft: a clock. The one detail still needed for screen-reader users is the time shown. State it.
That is 5:04
